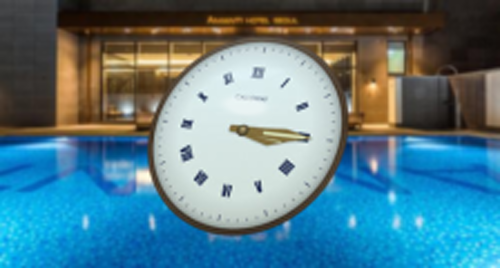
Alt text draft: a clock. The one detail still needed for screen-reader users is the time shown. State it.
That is 3:15
